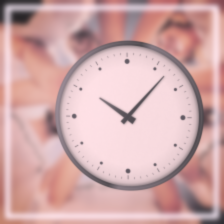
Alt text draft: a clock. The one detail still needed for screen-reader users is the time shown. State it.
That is 10:07
